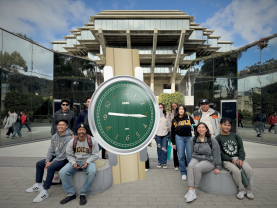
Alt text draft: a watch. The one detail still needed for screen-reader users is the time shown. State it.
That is 9:16
